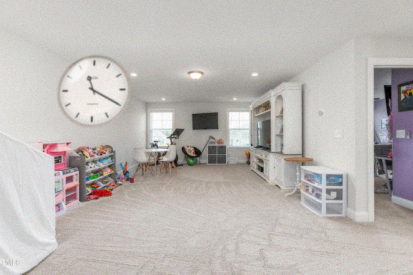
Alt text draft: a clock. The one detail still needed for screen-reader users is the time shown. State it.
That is 11:20
